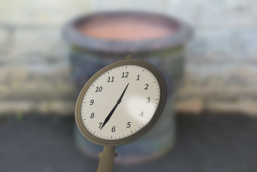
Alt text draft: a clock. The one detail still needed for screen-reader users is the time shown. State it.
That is 12:34
